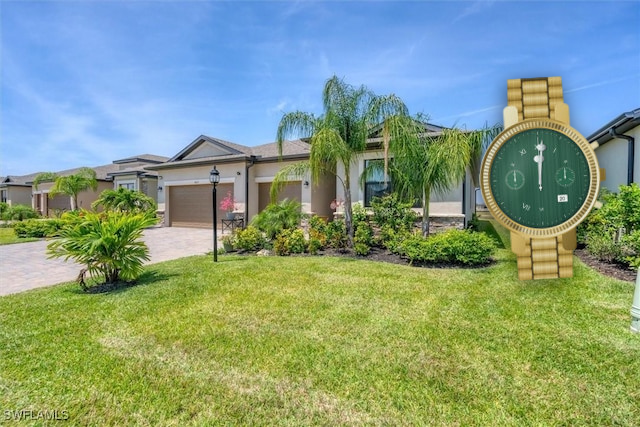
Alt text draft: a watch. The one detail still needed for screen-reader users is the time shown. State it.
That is 12:01
